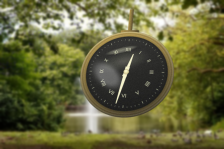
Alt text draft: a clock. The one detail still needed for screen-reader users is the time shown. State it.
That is 12:32
